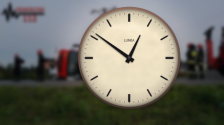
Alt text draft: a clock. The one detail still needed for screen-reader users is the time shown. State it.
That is 12:51
